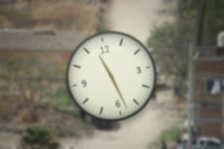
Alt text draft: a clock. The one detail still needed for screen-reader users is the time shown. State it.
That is 11:28
